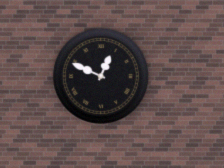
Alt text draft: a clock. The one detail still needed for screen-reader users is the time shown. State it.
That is 12:49
